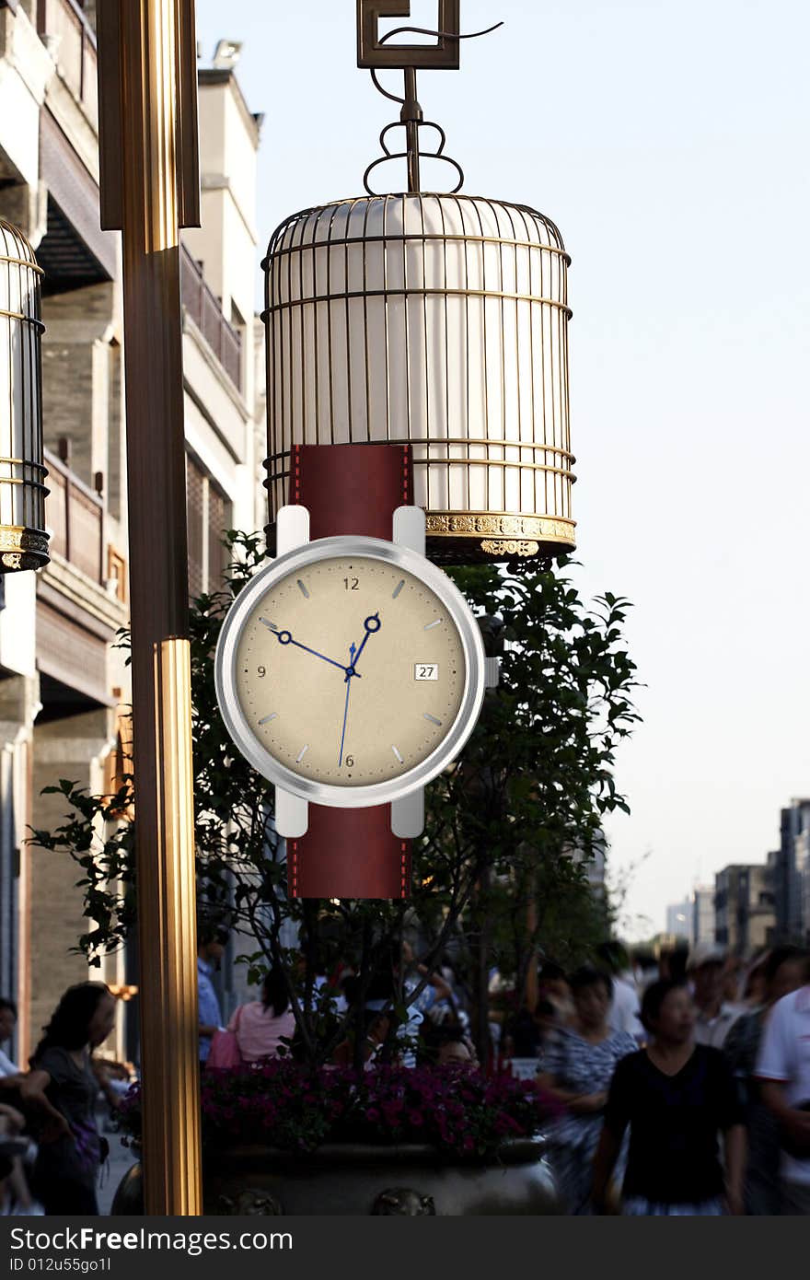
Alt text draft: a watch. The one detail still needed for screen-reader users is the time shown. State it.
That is 12:49:31
